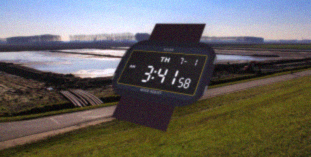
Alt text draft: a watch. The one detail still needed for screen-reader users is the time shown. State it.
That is 3:41
